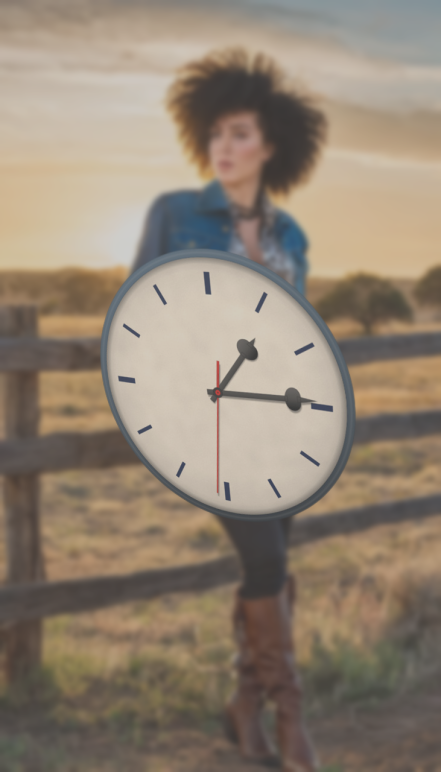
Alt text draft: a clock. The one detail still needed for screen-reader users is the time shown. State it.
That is 1:14:31
